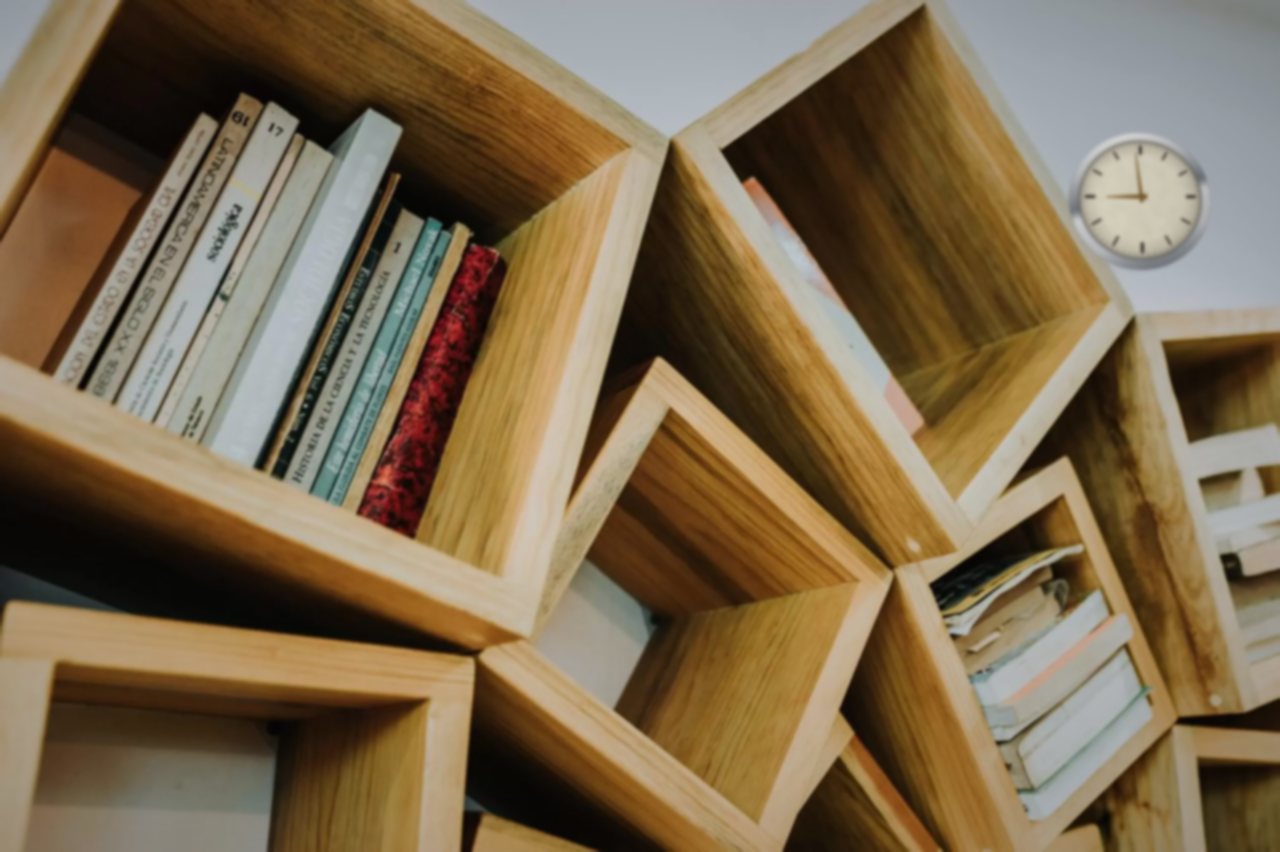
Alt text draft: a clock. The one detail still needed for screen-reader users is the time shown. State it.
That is 8:59
